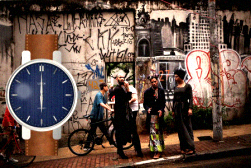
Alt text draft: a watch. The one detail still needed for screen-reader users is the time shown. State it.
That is 6:00
